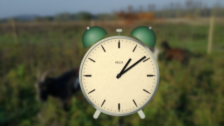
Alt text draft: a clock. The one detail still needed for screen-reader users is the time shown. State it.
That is 1:09
